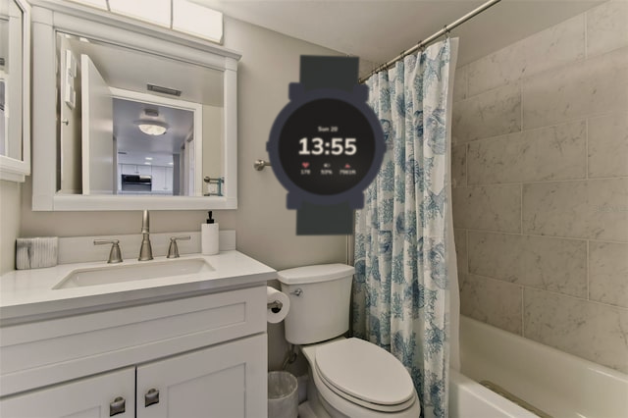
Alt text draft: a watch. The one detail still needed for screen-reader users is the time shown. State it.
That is 13:55
